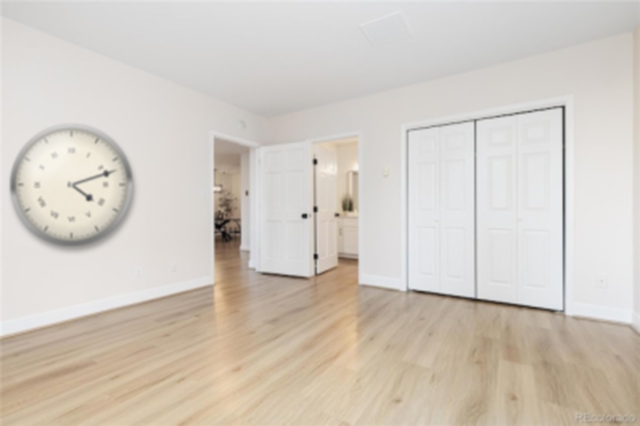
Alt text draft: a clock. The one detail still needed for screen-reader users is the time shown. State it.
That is 4:12
